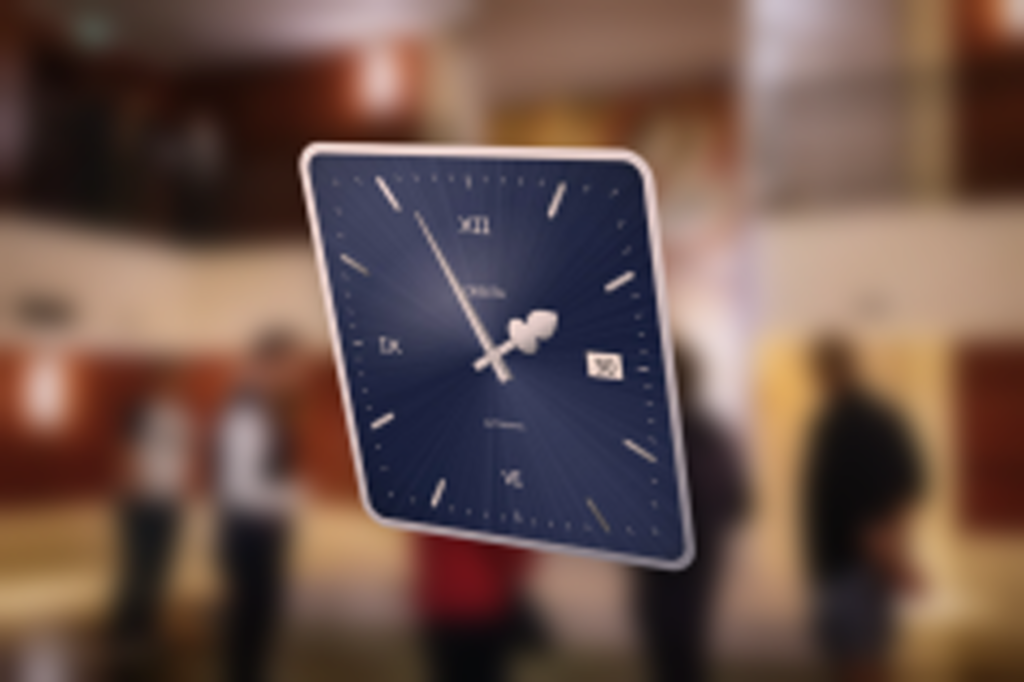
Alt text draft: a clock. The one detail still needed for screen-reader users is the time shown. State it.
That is 1:56
